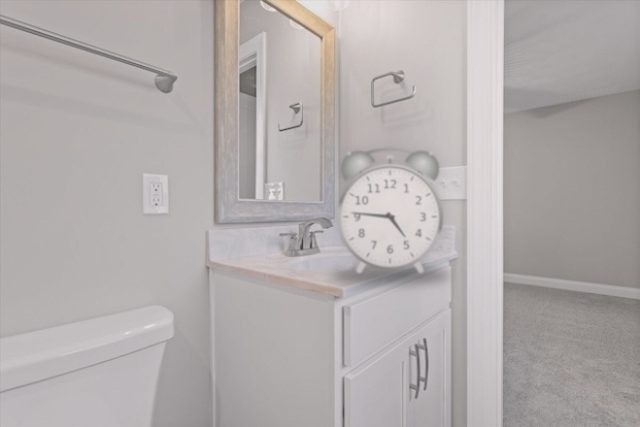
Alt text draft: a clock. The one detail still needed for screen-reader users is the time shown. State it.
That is 4:46
